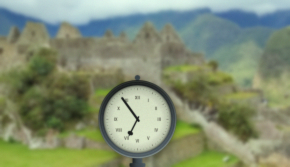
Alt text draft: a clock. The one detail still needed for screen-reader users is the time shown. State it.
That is 6:54
